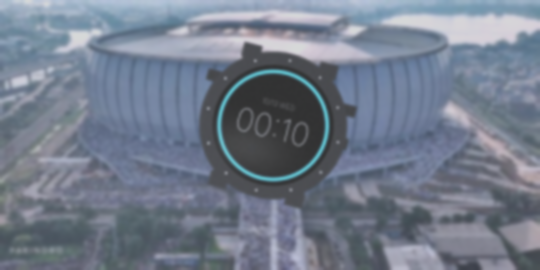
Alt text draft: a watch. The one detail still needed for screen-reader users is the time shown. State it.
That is 0:10
